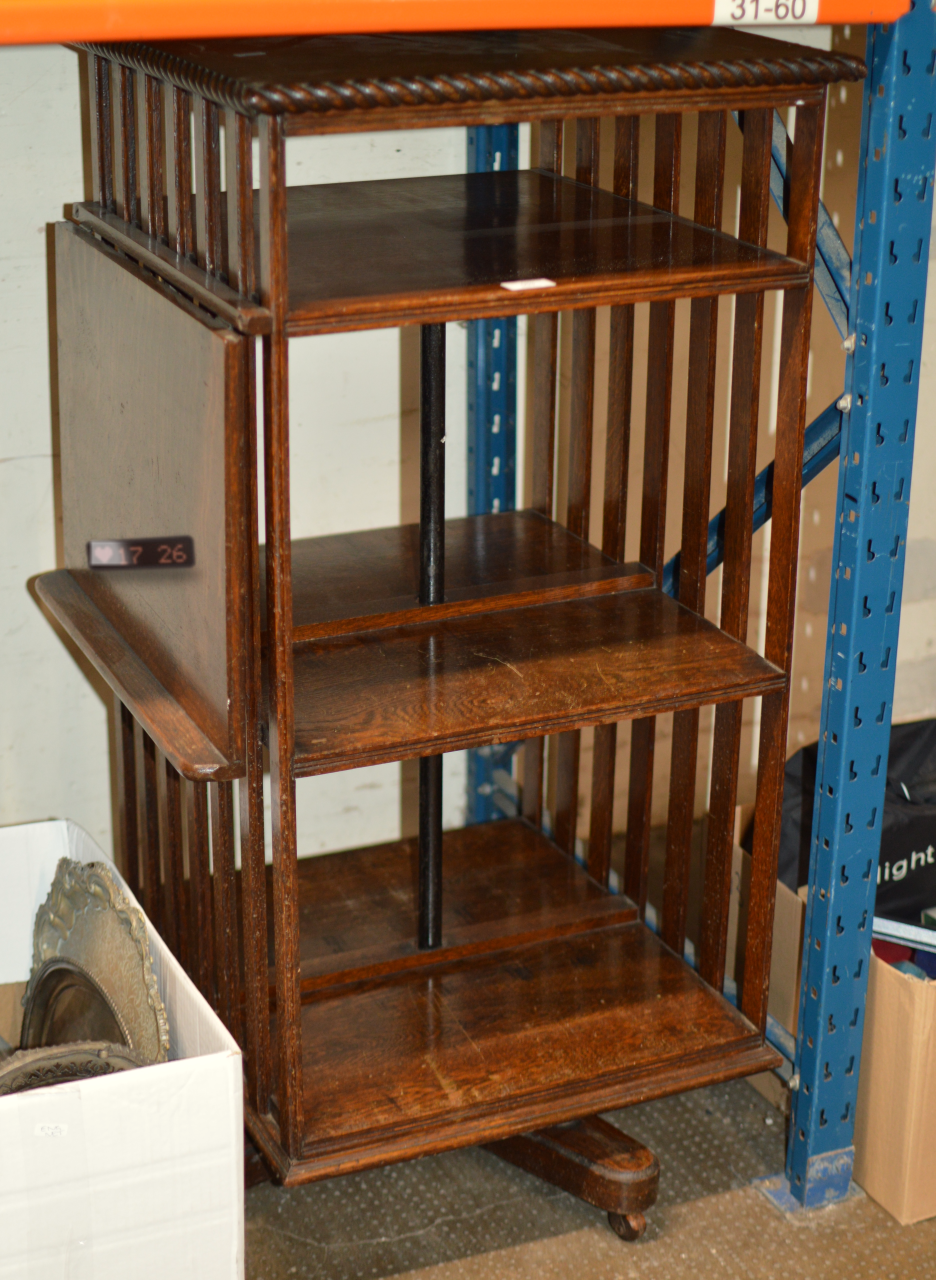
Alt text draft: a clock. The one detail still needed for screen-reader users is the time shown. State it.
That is 17:26
